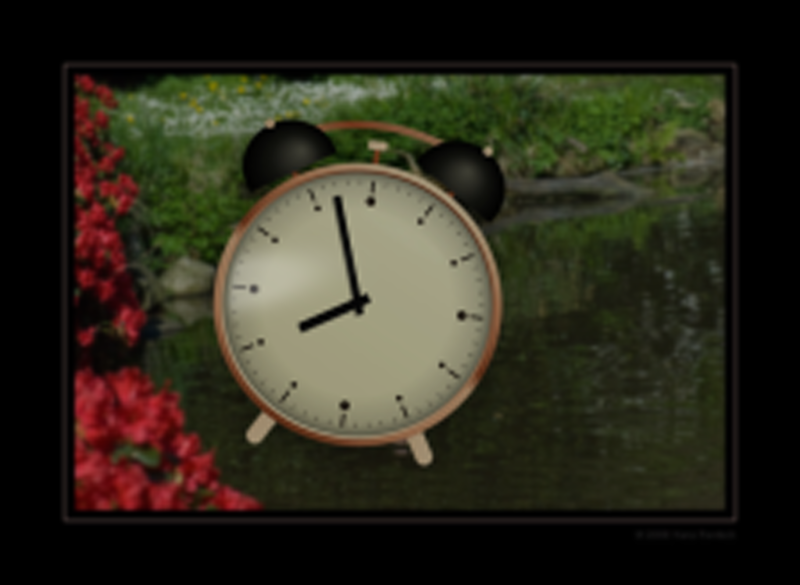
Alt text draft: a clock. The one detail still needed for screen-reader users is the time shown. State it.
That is 7:57
